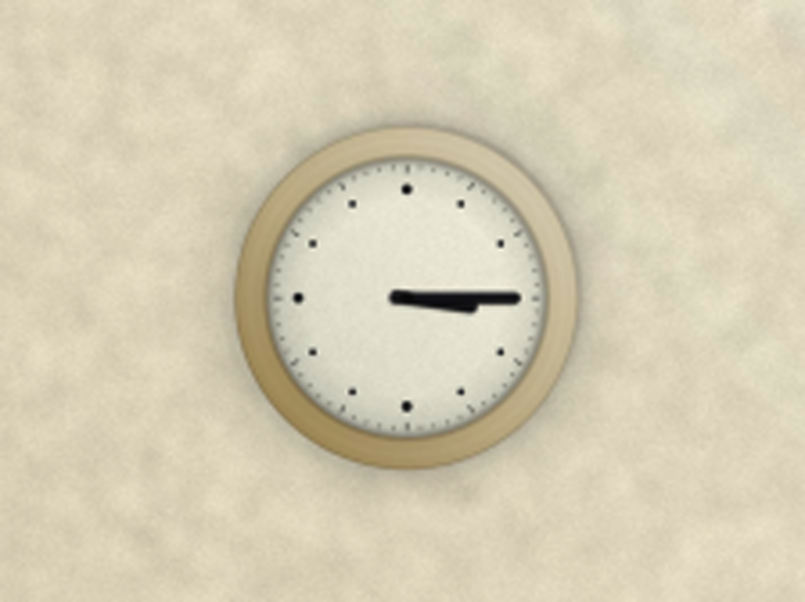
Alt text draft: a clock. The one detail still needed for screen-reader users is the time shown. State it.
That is 3:15
